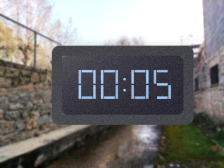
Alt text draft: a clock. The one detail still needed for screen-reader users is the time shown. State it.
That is 0:05
